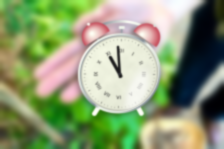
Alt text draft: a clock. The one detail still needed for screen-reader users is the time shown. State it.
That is 10:59
